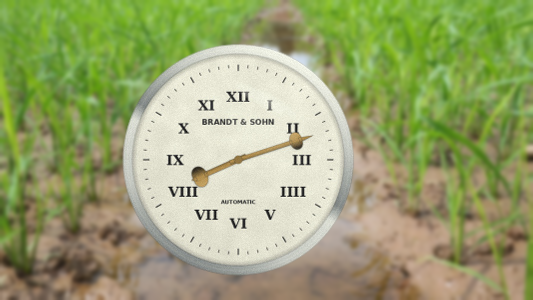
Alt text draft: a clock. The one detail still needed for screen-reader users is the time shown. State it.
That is 8:12
